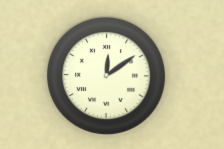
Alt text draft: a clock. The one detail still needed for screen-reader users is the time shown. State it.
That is 12:09
